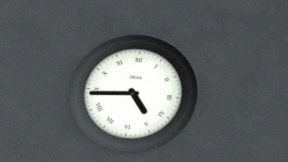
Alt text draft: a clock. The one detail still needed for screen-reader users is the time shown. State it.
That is 4:44
